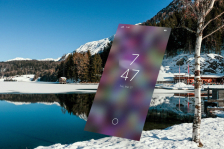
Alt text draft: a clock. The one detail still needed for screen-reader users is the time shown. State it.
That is 7:47
